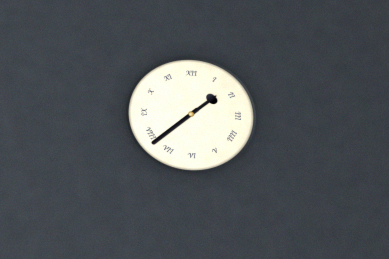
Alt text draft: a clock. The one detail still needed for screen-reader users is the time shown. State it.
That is 1:38
